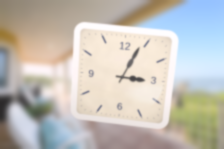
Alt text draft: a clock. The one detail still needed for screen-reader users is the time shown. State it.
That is 3:04
